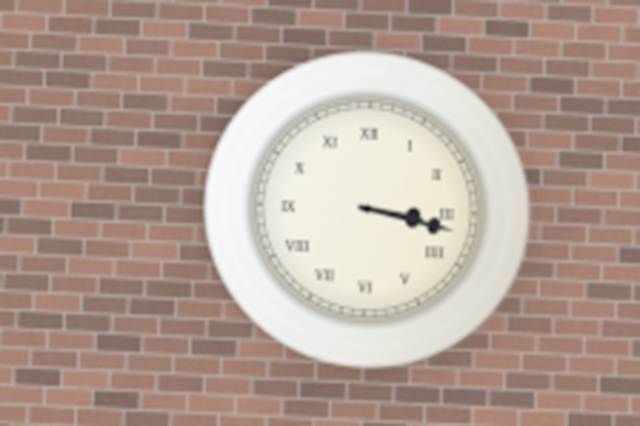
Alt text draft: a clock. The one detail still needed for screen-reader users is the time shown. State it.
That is 3:17
